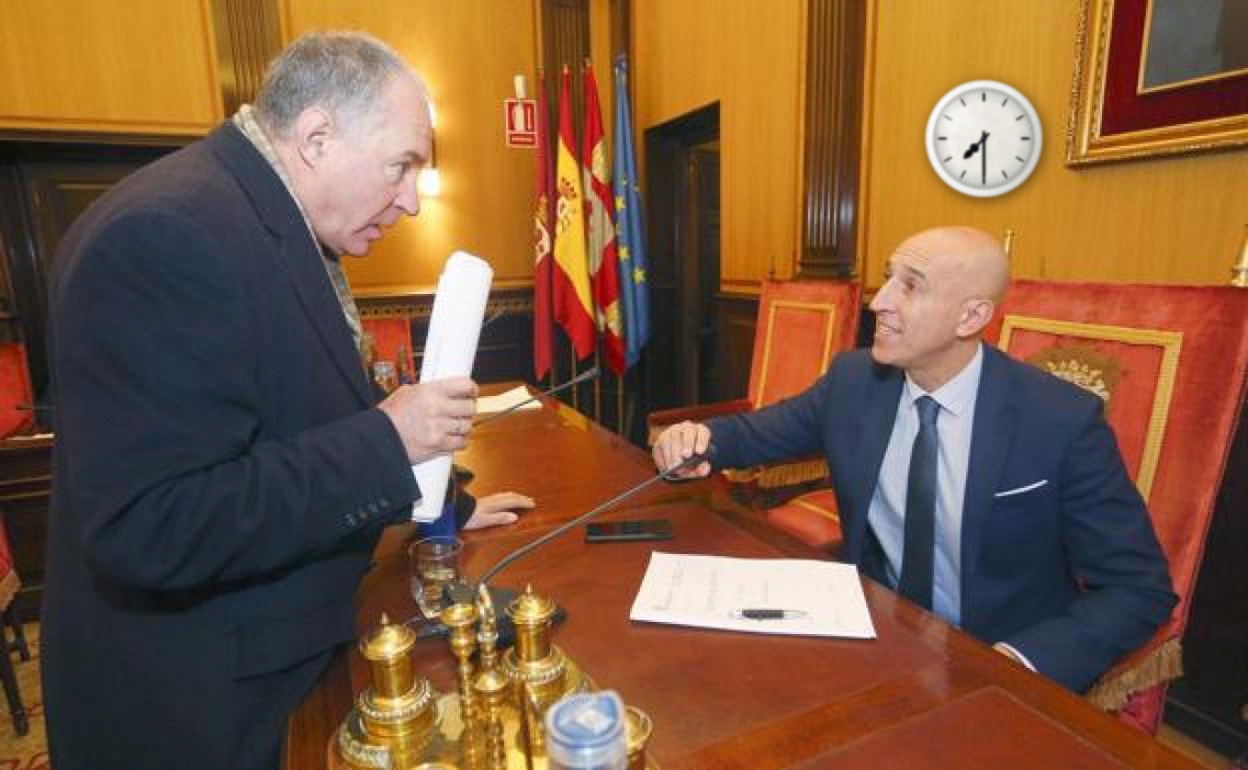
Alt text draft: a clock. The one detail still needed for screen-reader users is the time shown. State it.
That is 7:30
